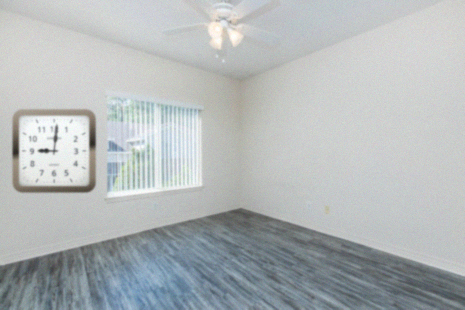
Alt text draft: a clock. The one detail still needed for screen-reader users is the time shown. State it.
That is 9:01
